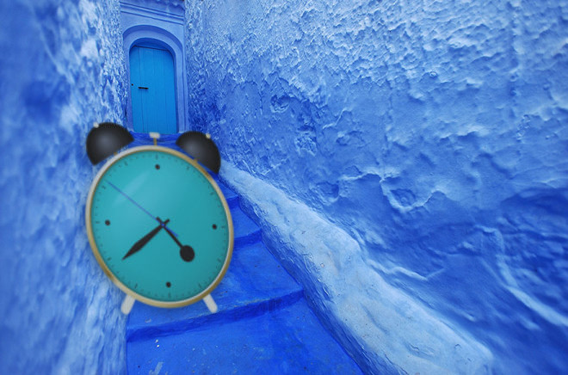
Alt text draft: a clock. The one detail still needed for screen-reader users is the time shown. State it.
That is 4:38:51
